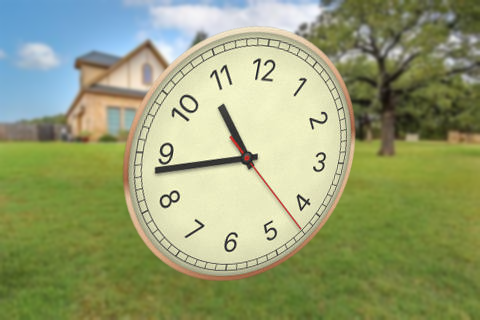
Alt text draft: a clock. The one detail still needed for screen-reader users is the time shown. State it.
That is 10:43:22
